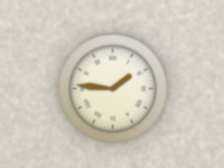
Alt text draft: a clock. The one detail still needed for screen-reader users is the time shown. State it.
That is 1:46
